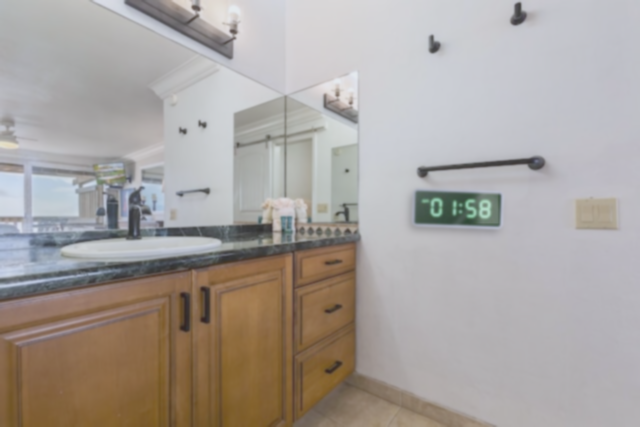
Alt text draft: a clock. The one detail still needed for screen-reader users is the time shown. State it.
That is 1:58
